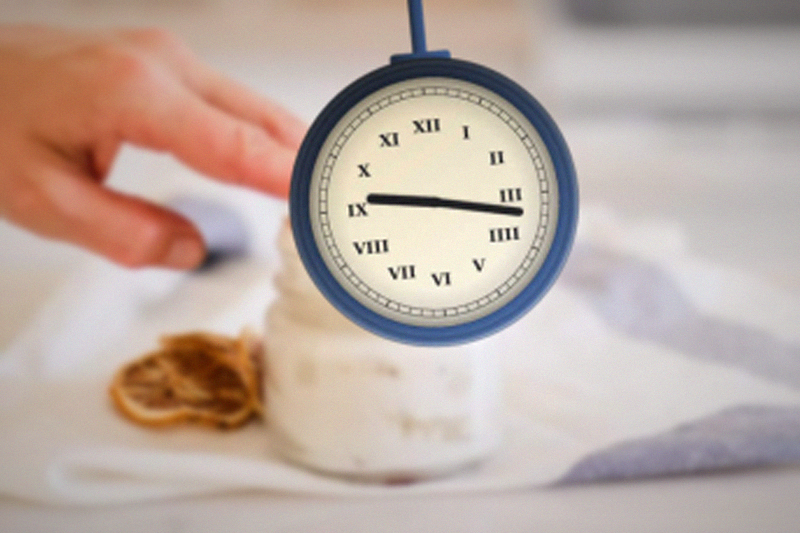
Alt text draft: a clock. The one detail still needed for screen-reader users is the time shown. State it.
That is 9:17
